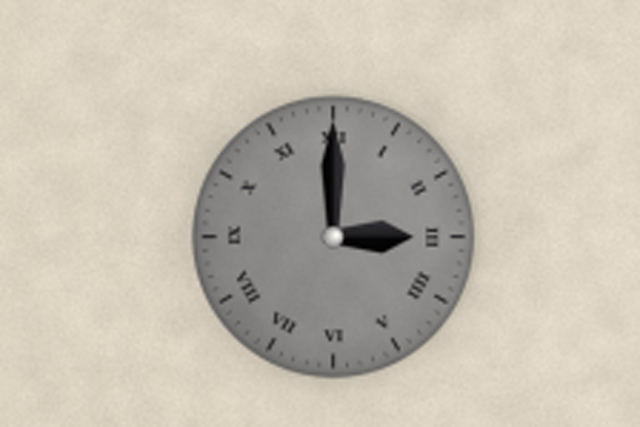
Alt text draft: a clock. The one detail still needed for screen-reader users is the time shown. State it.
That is 3:00
